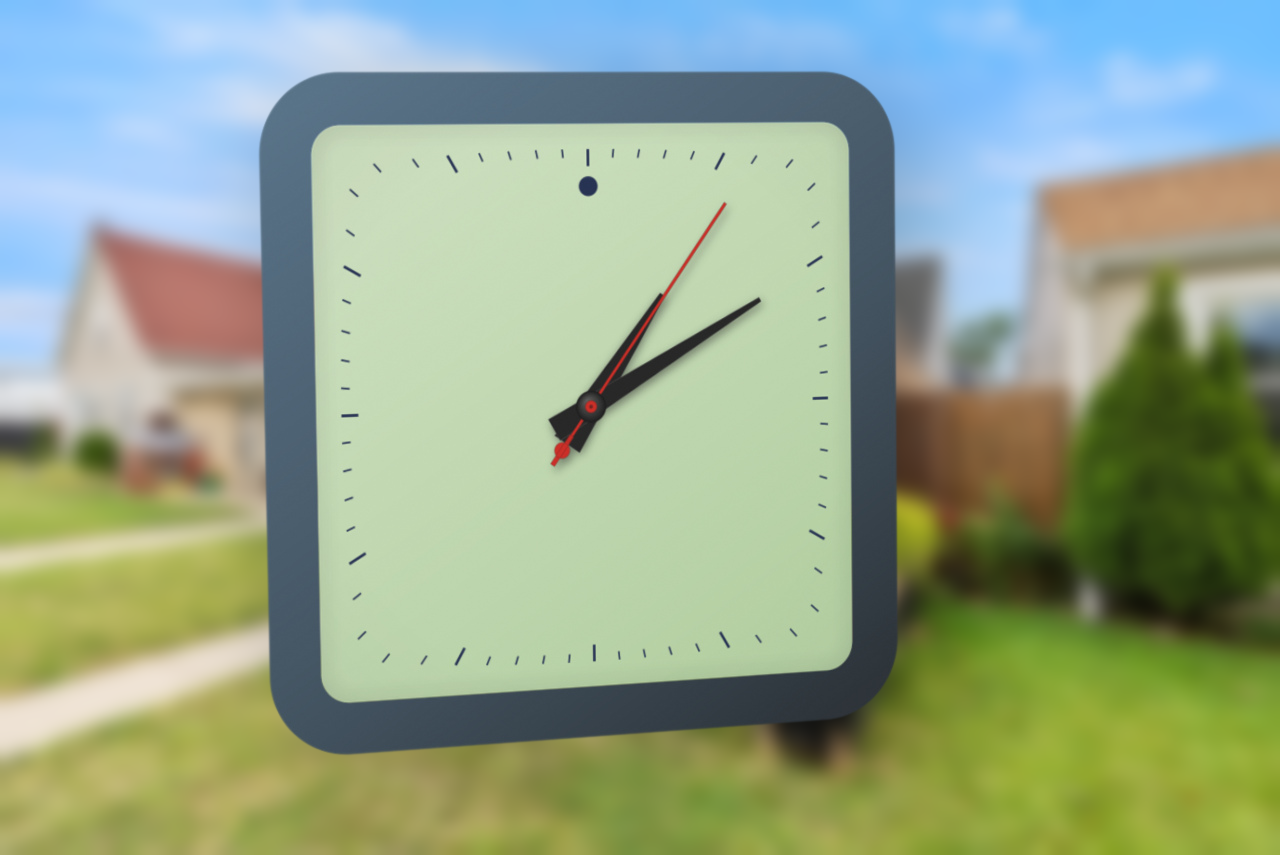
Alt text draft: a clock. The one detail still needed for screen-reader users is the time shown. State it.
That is 1:10:06
